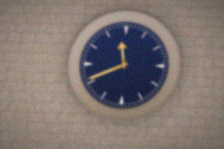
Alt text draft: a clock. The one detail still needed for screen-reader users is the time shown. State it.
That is 11:41
